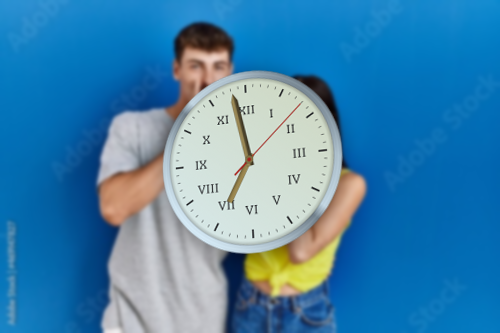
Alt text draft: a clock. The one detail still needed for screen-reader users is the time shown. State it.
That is 6:58:08
